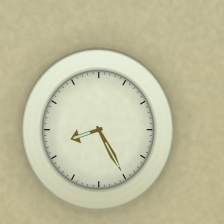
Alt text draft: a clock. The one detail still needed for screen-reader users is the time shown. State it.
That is 8:25
